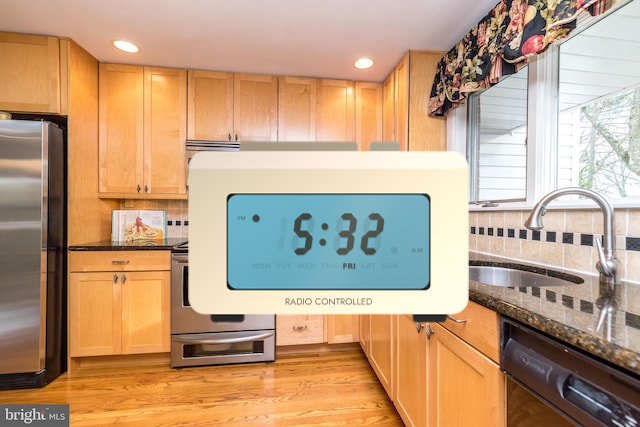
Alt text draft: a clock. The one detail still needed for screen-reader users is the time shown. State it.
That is 5:32
